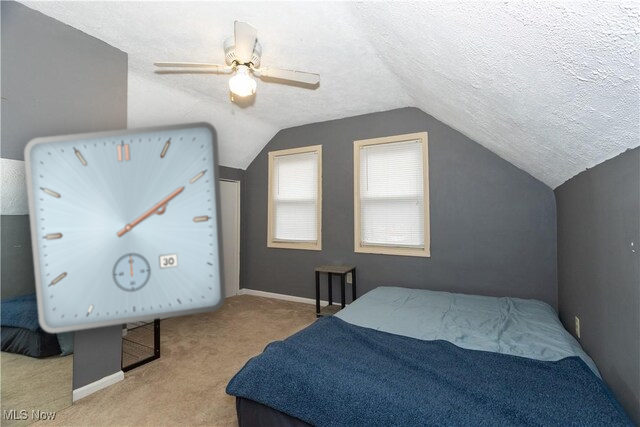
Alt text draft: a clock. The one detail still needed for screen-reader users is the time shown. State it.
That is 2:10
